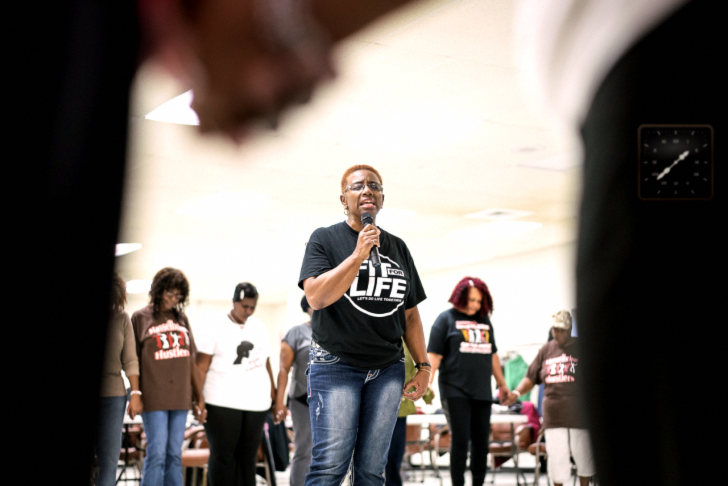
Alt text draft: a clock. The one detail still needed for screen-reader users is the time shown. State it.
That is 1:38
